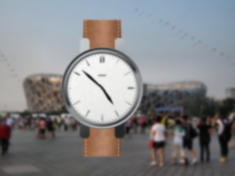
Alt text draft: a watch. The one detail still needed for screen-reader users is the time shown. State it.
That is 4:52
